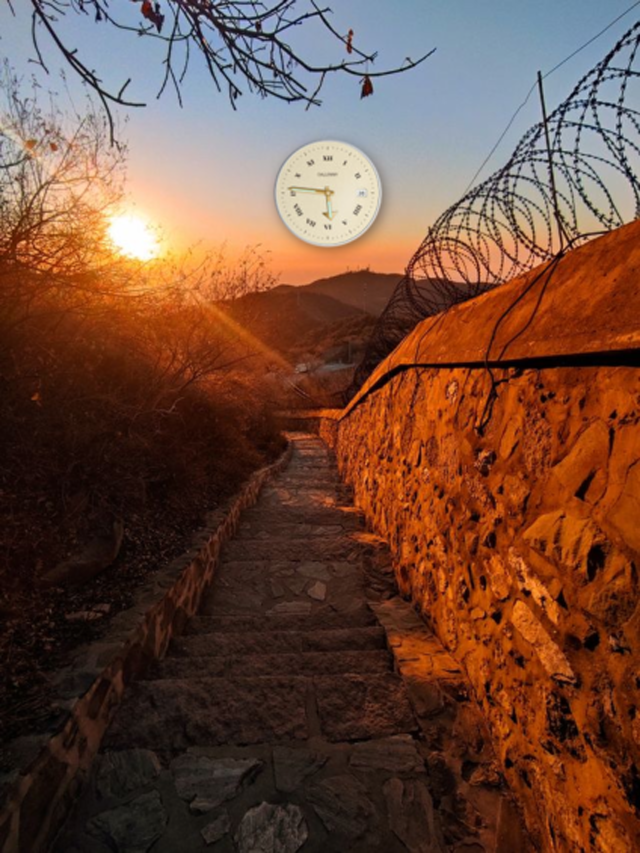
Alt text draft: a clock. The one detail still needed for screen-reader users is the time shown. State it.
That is 5:46
